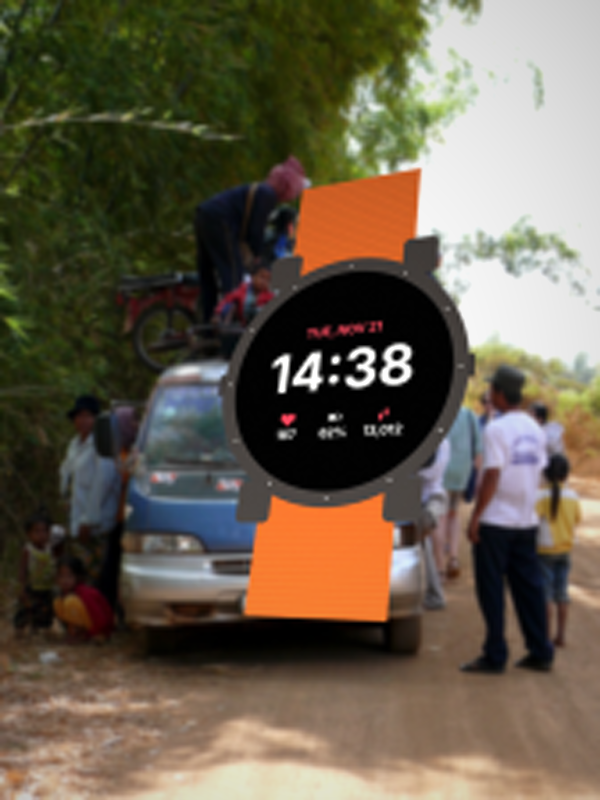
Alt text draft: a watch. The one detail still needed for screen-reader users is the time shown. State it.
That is 14:38
